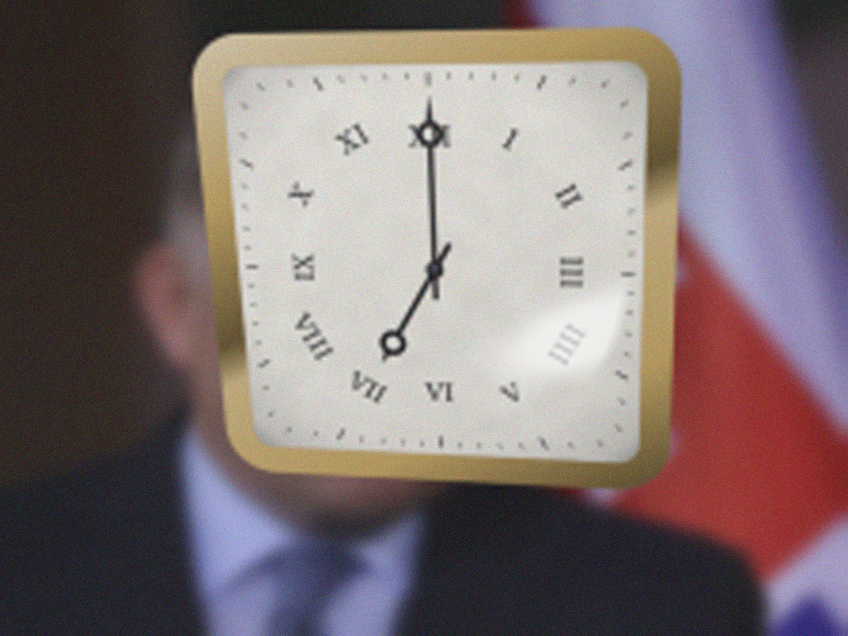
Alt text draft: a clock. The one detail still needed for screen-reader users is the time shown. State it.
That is 7:00
